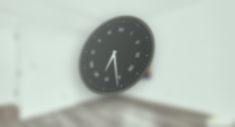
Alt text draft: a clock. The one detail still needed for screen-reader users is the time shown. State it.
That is 6:26
